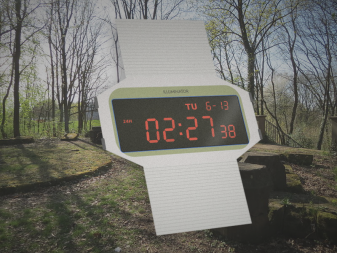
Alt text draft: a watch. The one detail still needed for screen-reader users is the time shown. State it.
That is 2:27:38
